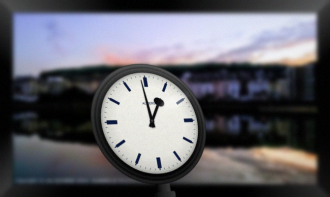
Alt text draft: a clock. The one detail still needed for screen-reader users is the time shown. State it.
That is 12:59
